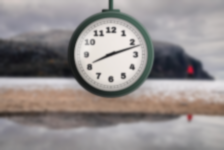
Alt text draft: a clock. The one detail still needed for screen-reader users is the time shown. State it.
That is 8:12
